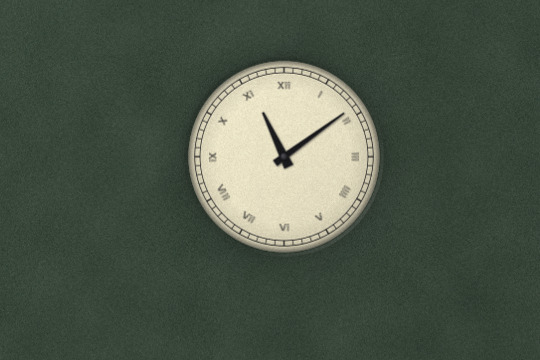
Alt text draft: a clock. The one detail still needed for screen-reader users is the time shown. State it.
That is 11:09
